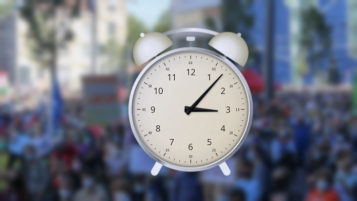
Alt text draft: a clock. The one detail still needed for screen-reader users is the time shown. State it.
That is 3:07
